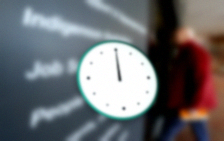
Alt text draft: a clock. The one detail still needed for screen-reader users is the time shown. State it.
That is 12:00
